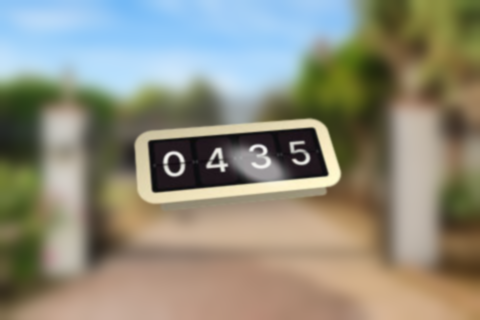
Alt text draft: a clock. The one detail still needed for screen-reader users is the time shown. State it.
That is 4:35
